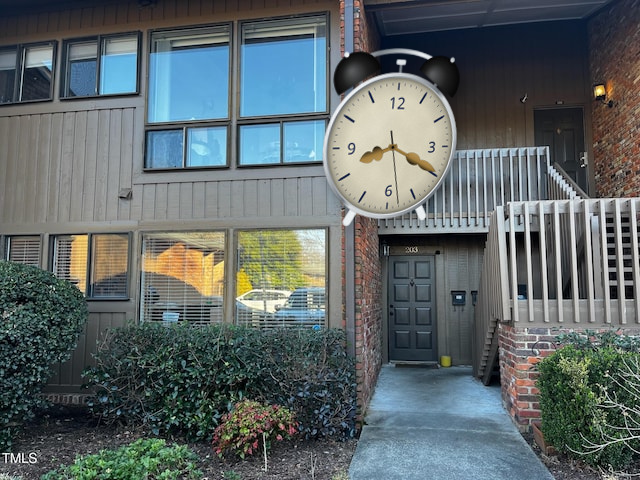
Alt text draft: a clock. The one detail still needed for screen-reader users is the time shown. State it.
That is 8:19:28
